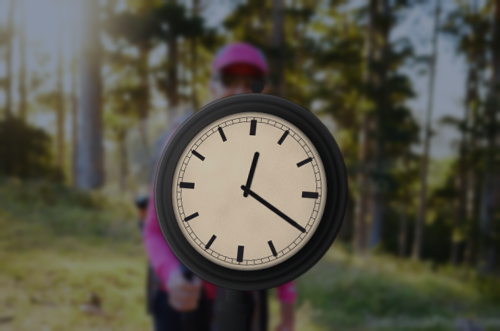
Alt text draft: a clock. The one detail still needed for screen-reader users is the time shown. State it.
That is 12:20
